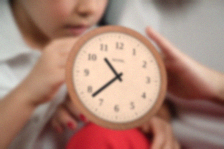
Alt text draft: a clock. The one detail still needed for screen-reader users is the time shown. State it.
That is 10:38
